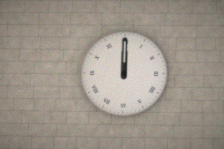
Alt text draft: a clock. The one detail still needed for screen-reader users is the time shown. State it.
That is 12:00
